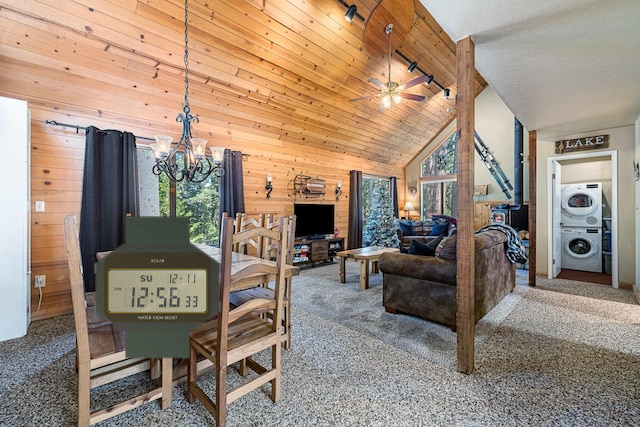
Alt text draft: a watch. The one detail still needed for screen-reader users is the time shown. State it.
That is 12:56:33
